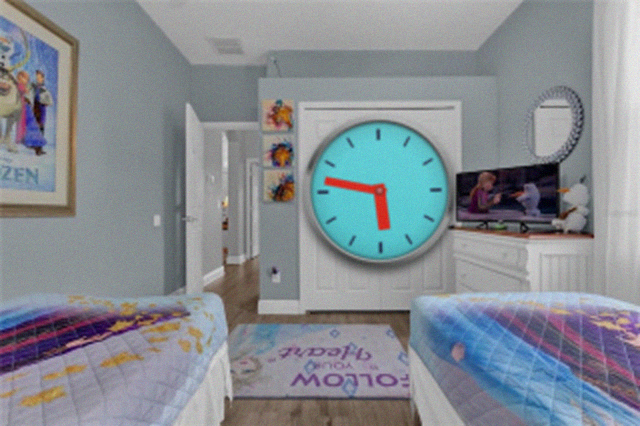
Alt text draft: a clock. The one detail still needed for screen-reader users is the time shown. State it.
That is 5:47
